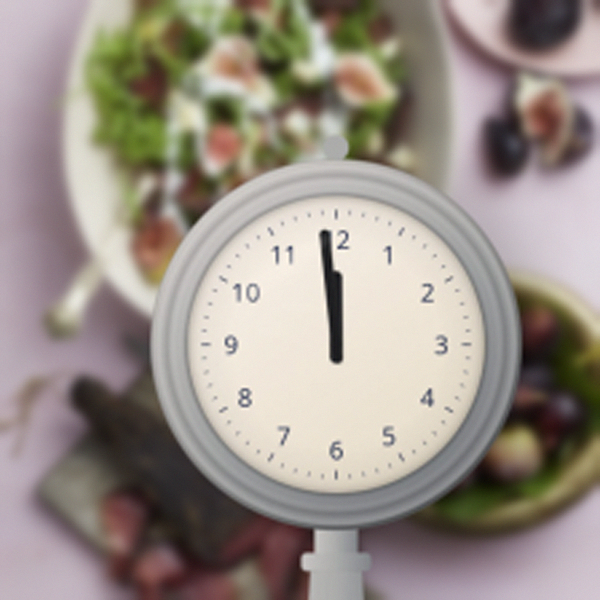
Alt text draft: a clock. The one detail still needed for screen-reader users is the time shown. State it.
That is 11:59
